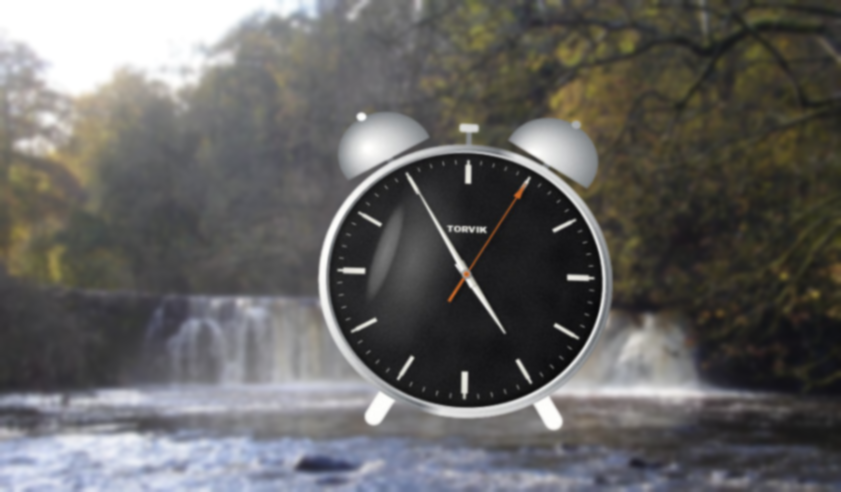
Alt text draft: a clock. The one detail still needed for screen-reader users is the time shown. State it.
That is 4:55:05
